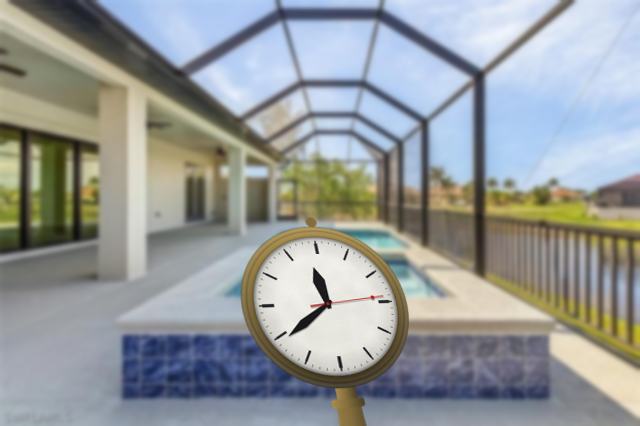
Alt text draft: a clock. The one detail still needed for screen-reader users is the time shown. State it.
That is 11:39:14
